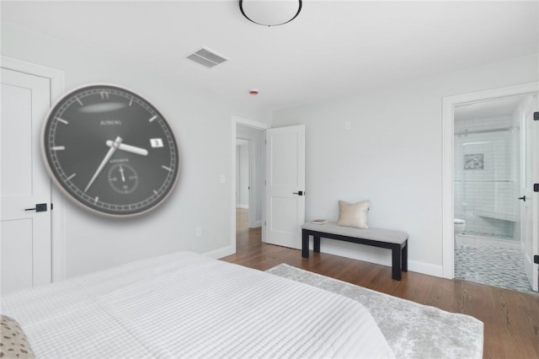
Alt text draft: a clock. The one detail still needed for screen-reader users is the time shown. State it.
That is 3:37
